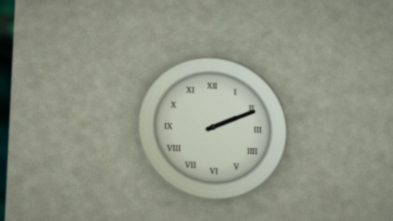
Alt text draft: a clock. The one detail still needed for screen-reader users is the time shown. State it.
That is 2:11
